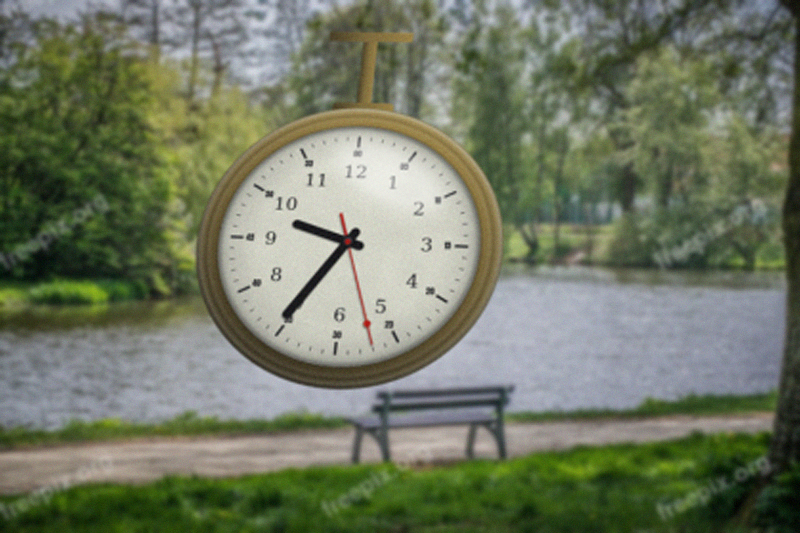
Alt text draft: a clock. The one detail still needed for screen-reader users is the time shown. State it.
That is 9:35:27
